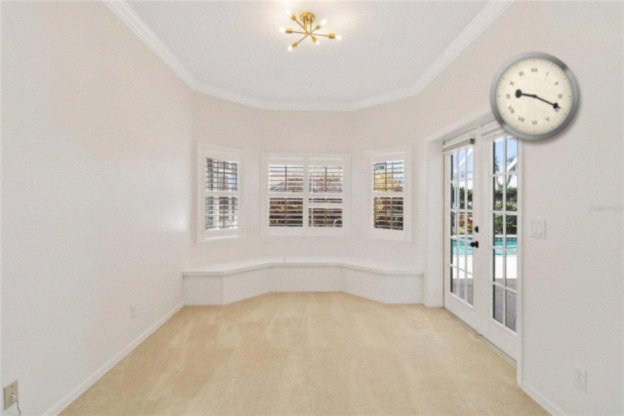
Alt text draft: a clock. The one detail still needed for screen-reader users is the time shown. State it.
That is 9:19
